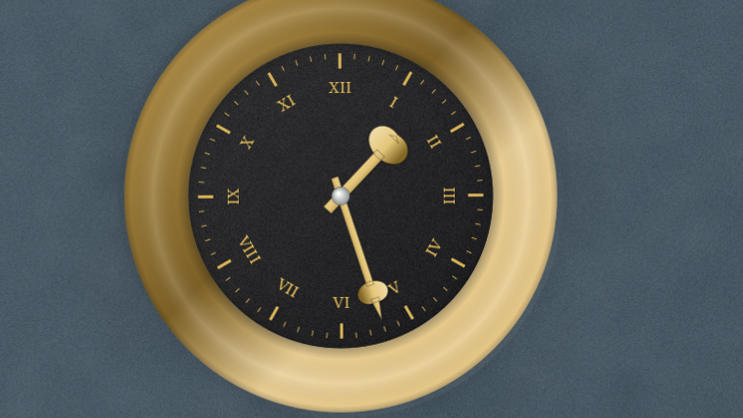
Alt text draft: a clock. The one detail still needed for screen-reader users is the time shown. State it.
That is 1:27
